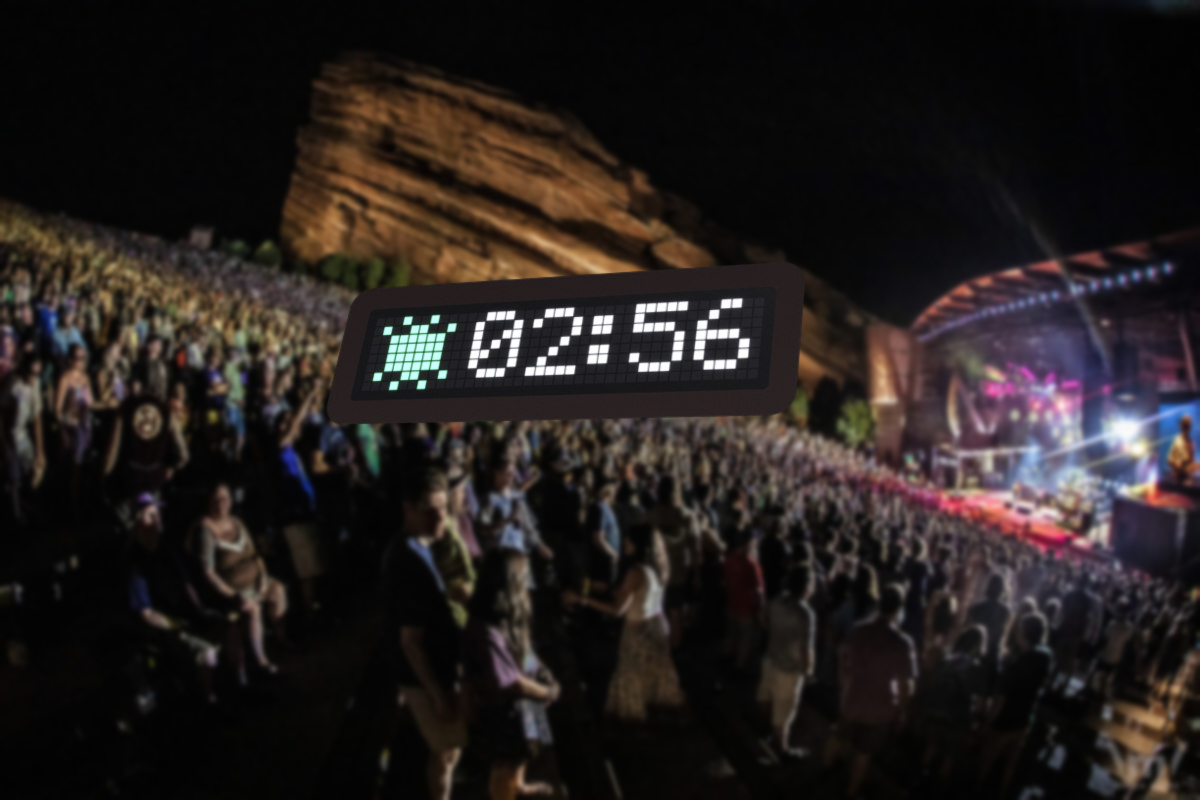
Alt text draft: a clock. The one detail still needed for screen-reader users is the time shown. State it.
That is 2:56
